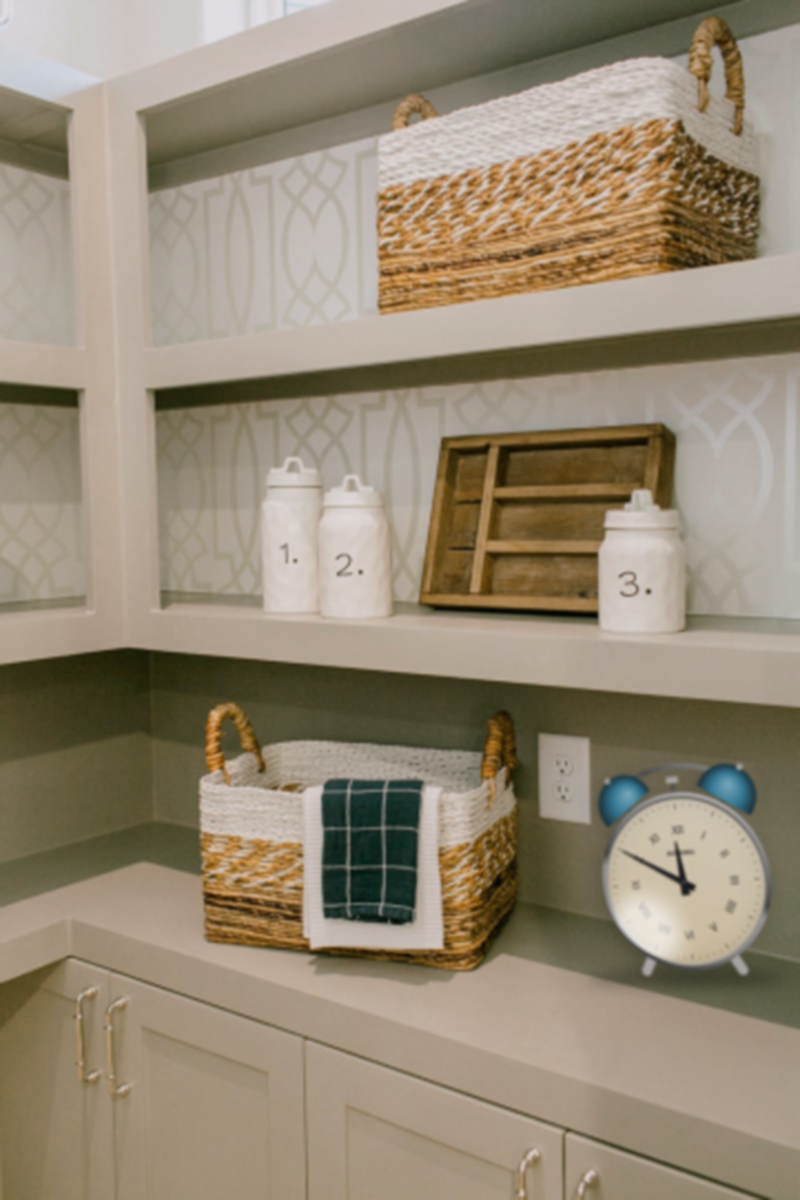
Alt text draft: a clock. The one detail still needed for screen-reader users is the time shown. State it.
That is 11:50
